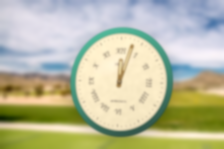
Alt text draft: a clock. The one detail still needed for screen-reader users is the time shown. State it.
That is 12:03
